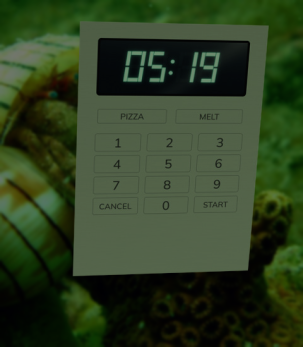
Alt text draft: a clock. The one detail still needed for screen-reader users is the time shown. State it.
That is 5:19
